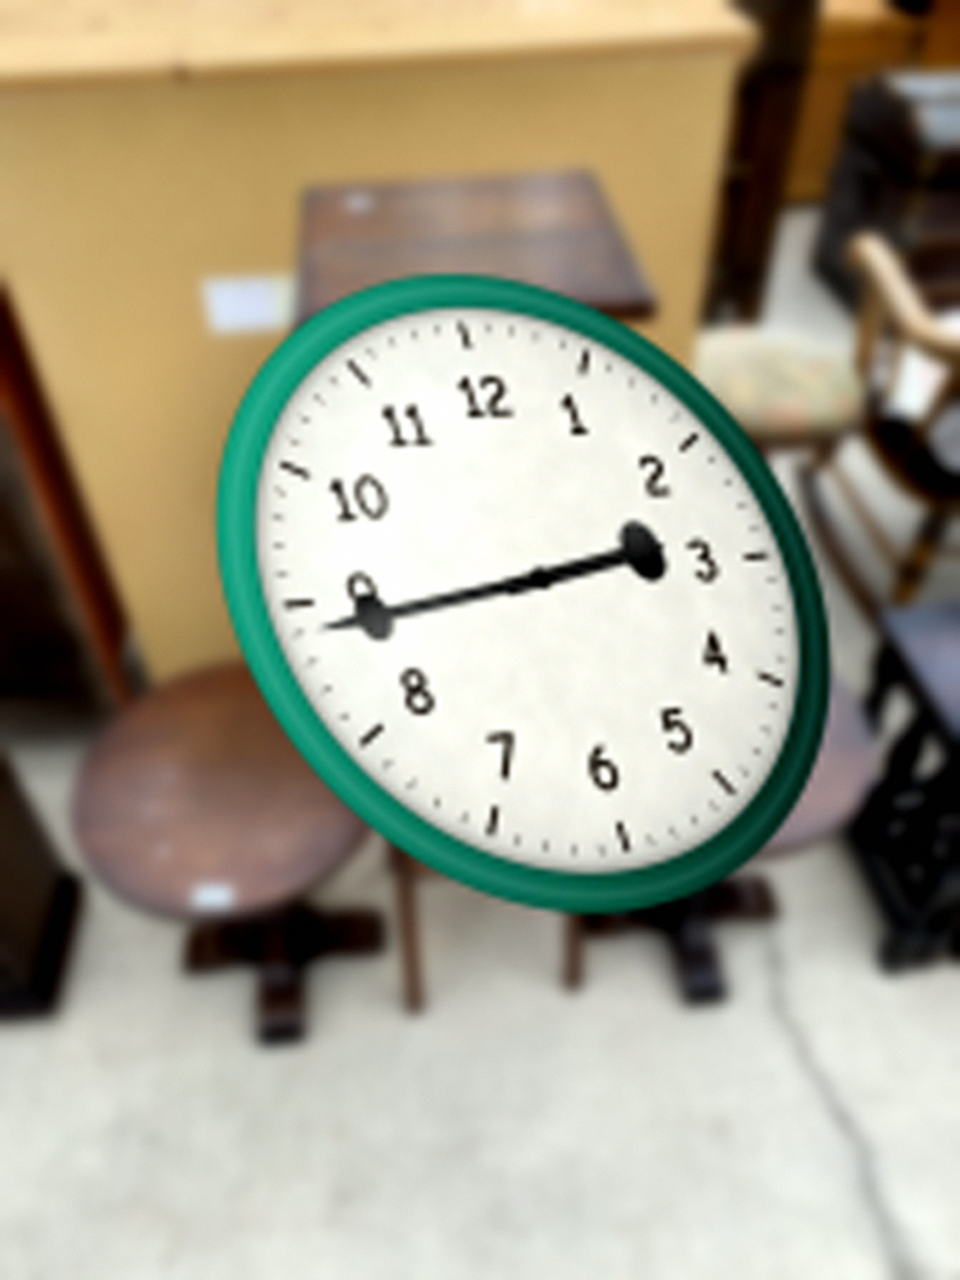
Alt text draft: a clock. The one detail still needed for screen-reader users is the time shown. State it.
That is 2:44
